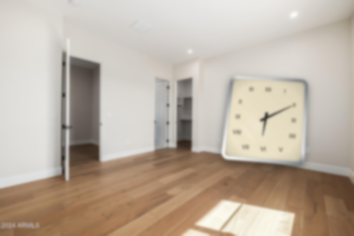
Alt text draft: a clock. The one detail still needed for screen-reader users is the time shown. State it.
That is 6:10
